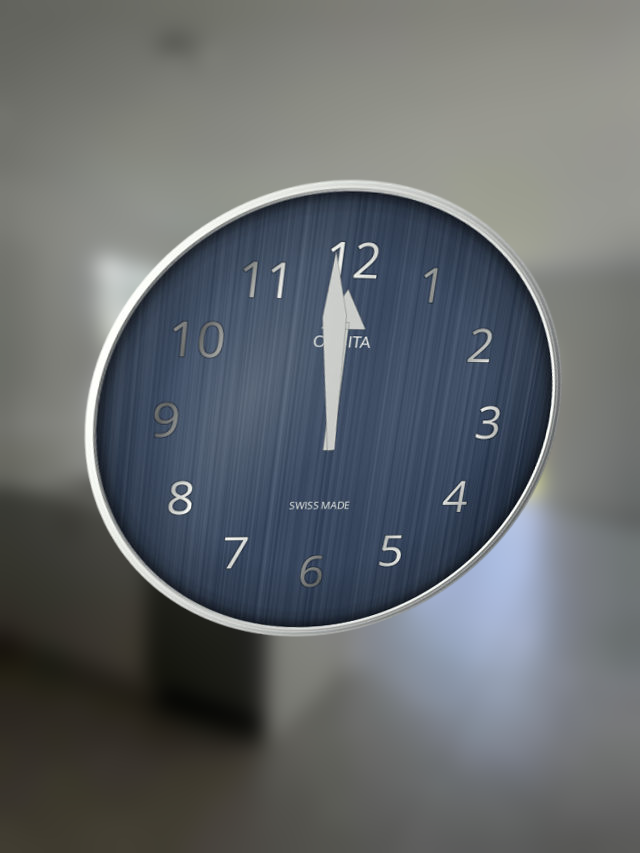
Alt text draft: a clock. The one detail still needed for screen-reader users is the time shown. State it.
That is 11:59
